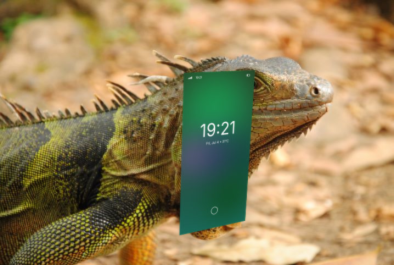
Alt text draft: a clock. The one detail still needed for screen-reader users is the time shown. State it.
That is 19:21
